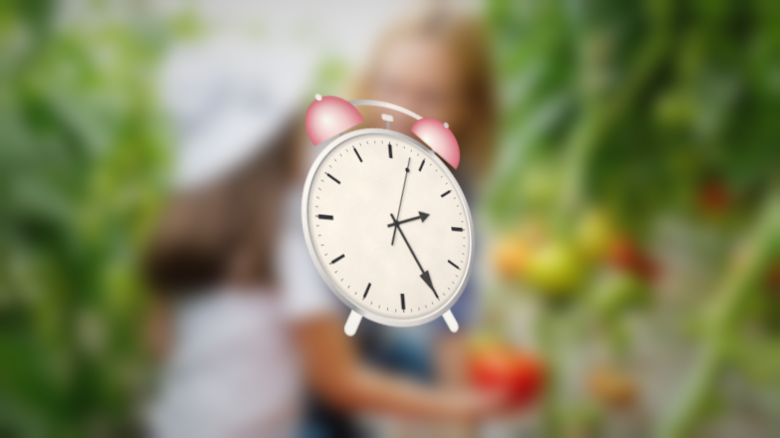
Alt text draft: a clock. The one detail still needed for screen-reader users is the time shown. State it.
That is 2:25:03
